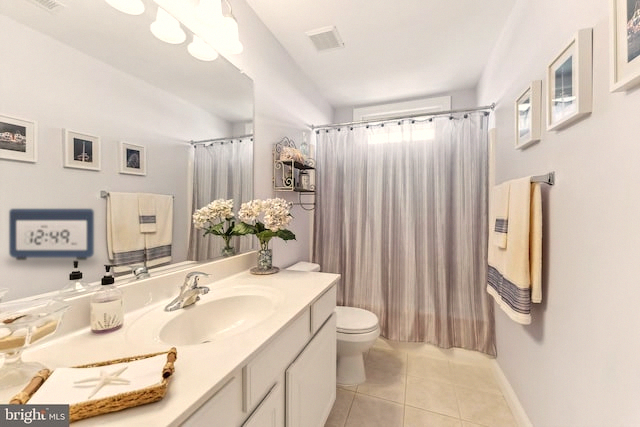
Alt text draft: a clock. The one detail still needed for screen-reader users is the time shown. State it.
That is 12:49
